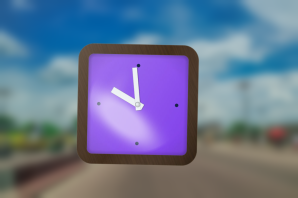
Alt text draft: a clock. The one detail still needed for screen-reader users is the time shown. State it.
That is 9:59
